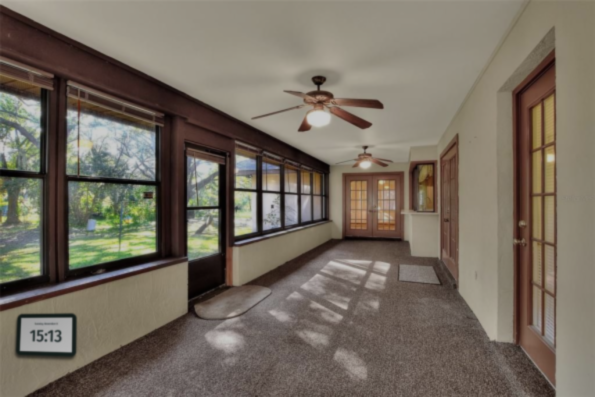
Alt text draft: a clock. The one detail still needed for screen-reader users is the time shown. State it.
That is 15:13
